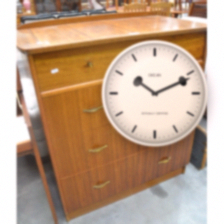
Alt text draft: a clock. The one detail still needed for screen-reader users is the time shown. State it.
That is 10:11
